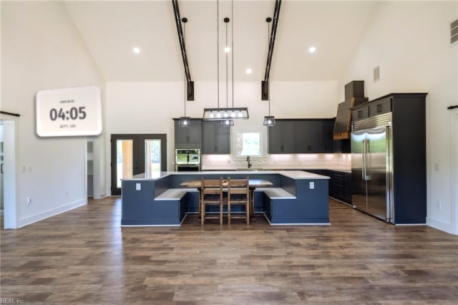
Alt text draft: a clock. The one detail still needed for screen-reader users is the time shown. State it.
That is 4:05
